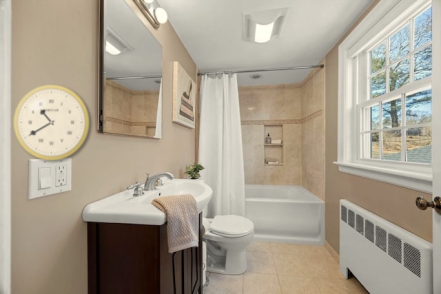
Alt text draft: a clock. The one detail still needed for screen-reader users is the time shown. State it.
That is 10:40
